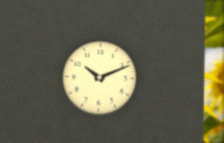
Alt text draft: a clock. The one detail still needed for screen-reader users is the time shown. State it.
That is 10:11
